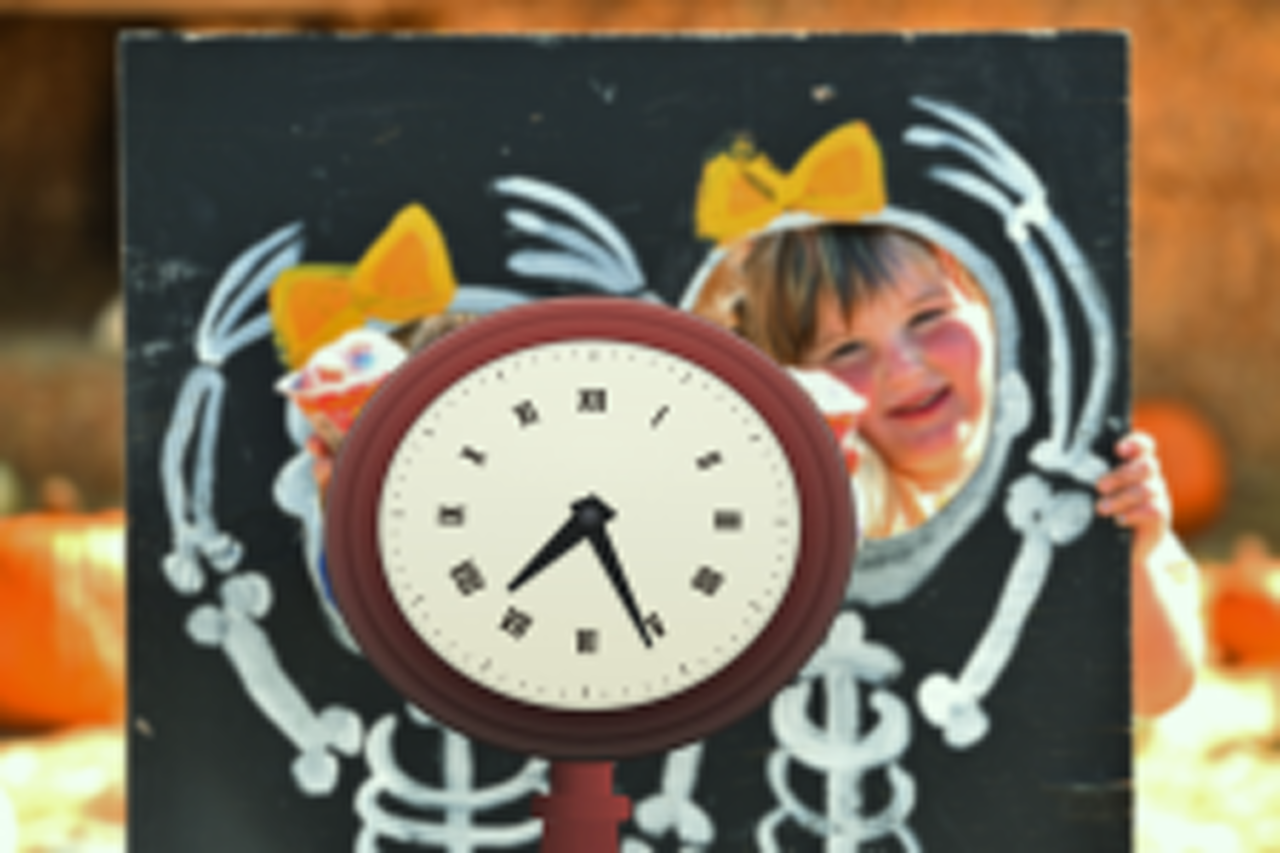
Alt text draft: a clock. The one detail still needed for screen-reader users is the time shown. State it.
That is 7:26
